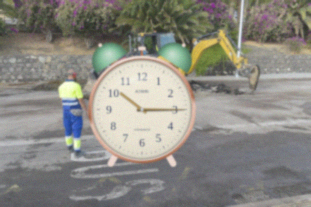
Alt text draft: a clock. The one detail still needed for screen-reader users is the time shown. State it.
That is 10:15
